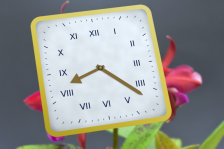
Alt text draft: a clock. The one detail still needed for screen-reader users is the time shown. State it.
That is 8:22
